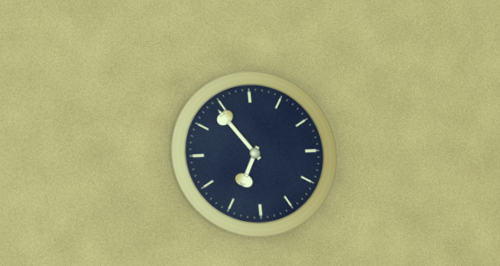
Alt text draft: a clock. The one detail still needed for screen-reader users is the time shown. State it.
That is 6:54
